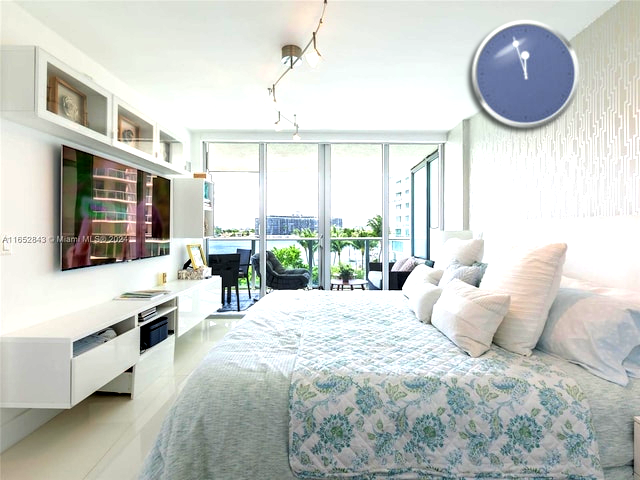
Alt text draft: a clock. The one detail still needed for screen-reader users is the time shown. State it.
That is 11:57
